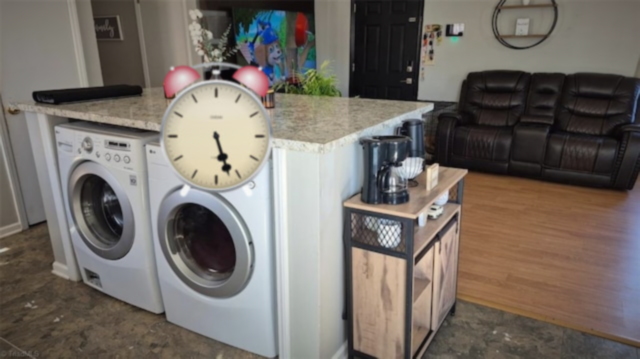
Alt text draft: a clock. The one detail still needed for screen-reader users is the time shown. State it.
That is 5:27
